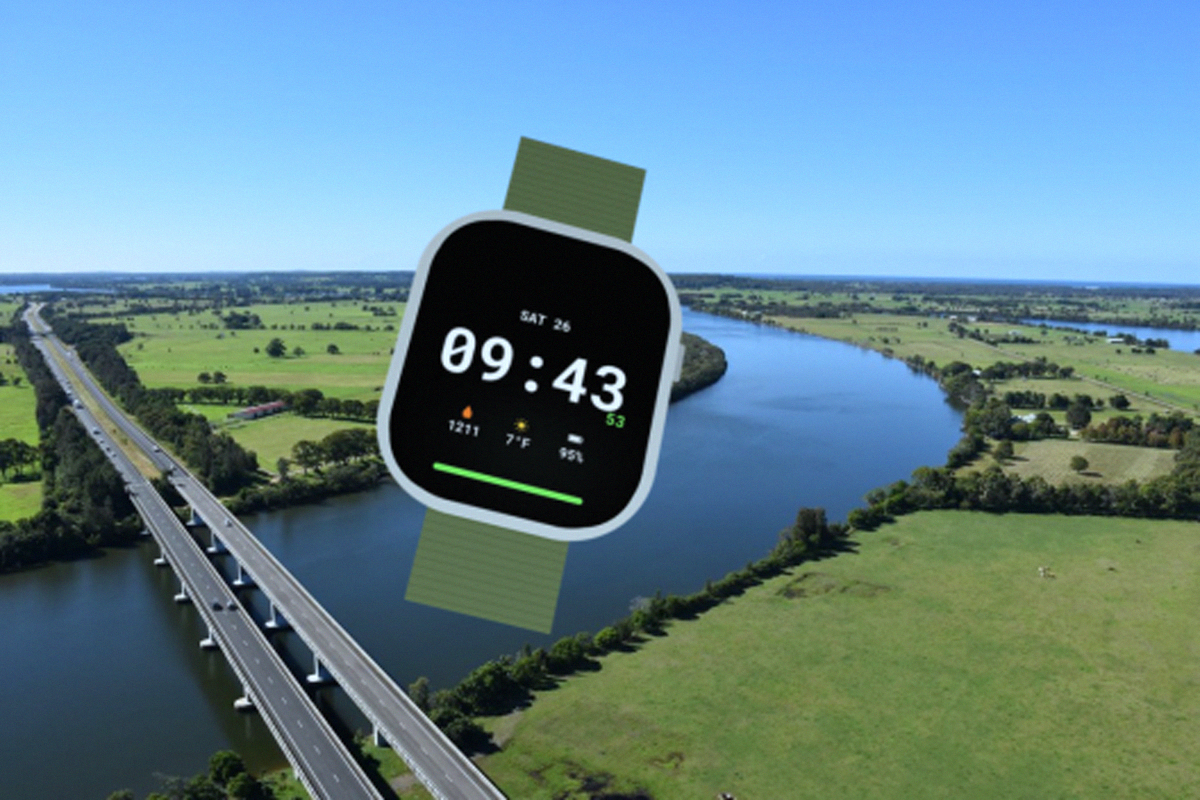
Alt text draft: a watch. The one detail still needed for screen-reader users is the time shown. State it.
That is 9:43
